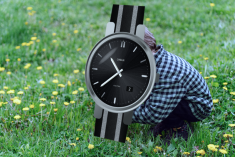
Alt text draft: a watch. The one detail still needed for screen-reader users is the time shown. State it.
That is 10:38
